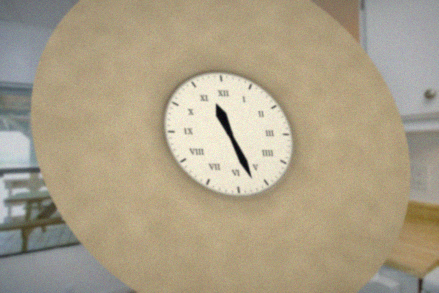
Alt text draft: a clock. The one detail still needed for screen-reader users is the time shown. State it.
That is 11:27
